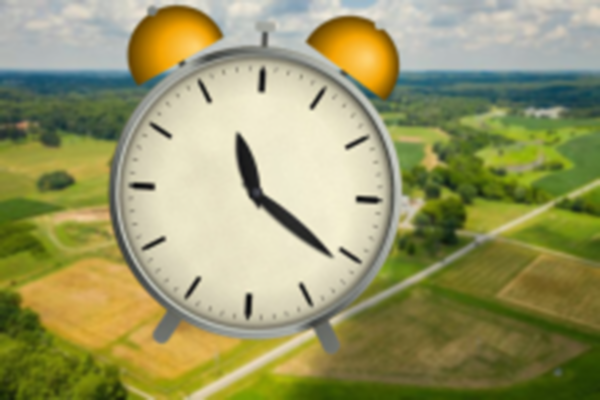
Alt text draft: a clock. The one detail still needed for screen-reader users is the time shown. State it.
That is 11:21
